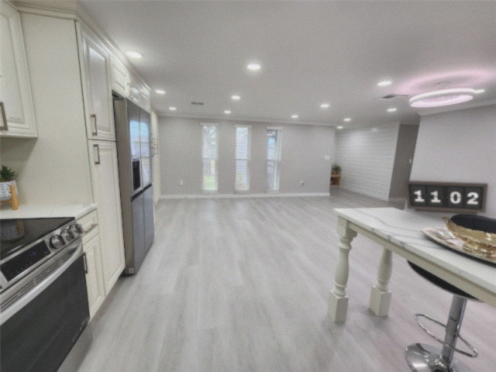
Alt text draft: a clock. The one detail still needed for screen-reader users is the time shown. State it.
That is 11:02
